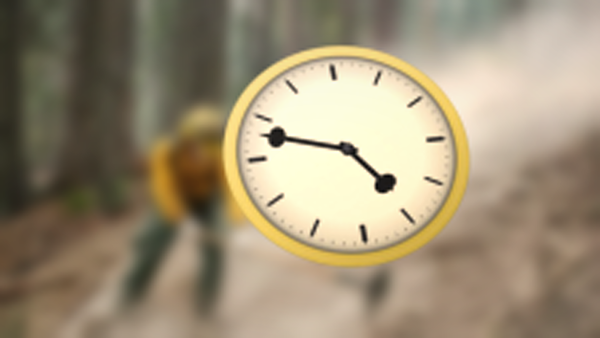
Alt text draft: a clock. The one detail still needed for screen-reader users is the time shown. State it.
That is 4:48
